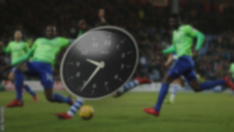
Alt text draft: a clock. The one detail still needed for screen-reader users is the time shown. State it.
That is 9:34
